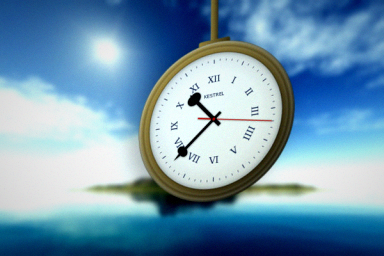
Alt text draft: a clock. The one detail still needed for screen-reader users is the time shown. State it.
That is 10:38:17
